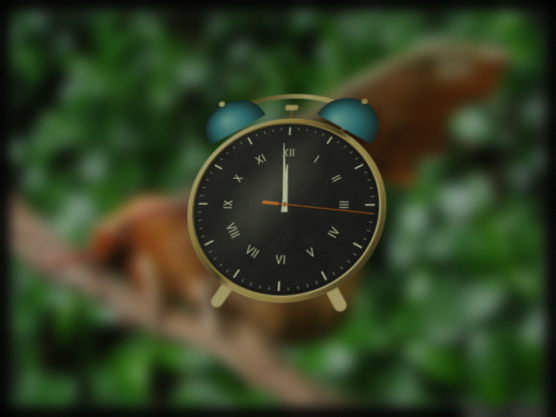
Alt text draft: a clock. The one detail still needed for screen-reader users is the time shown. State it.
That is 11:59:16
